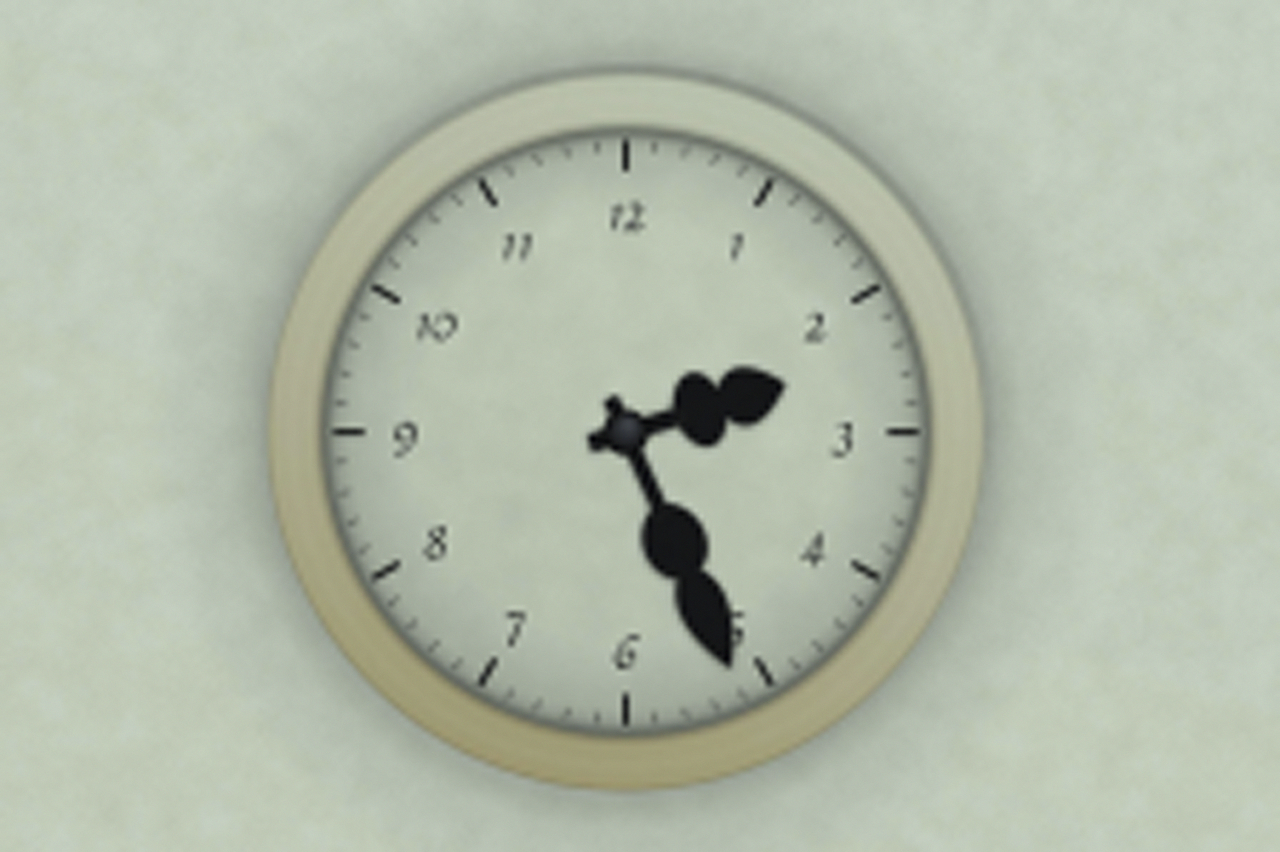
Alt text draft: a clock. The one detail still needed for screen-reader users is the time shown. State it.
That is 2:26
